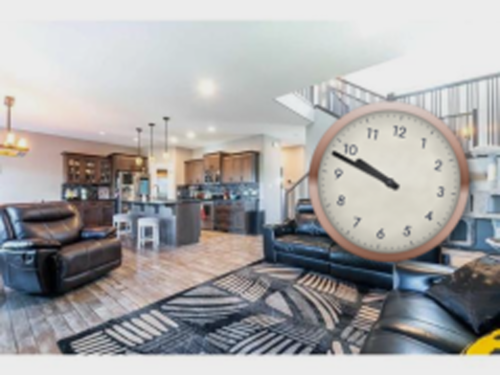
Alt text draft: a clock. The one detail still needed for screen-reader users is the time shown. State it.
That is 9:48
